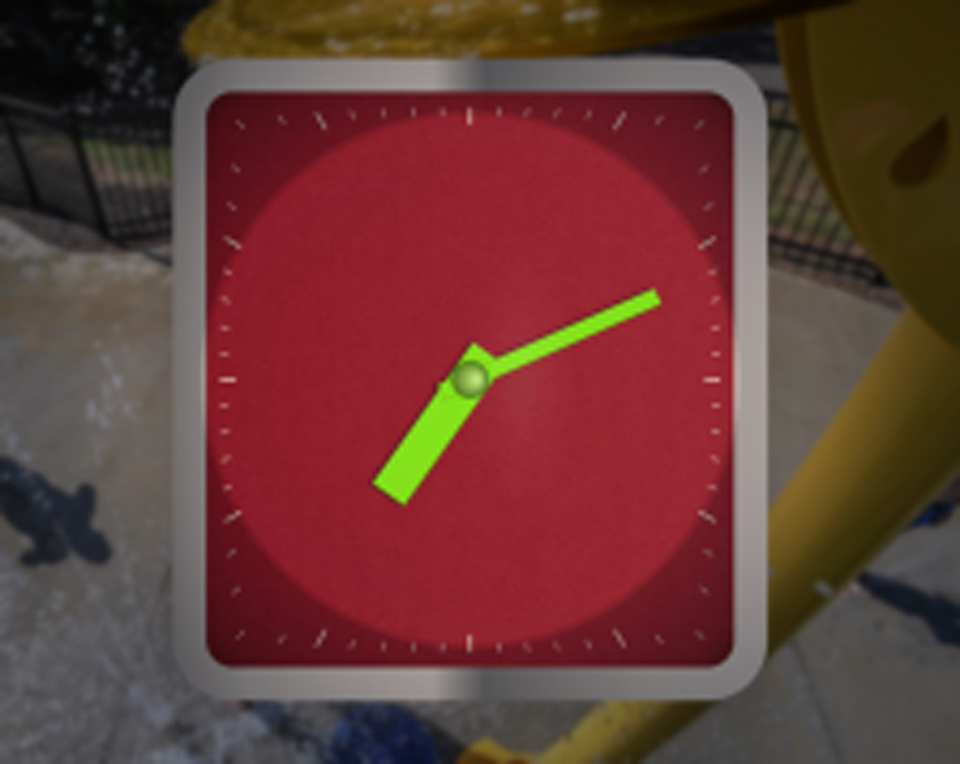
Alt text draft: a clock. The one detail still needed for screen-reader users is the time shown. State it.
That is 7:11
